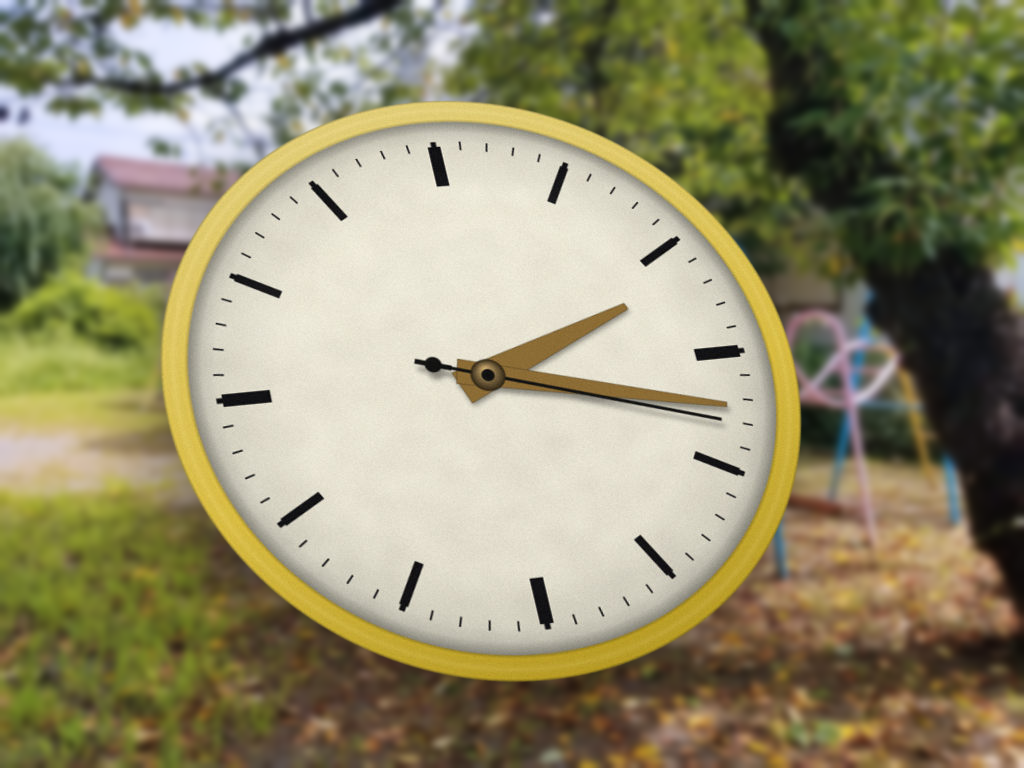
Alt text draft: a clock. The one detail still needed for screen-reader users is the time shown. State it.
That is 2:17:18
